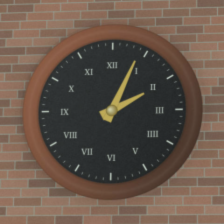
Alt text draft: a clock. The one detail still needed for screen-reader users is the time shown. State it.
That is 2:04
